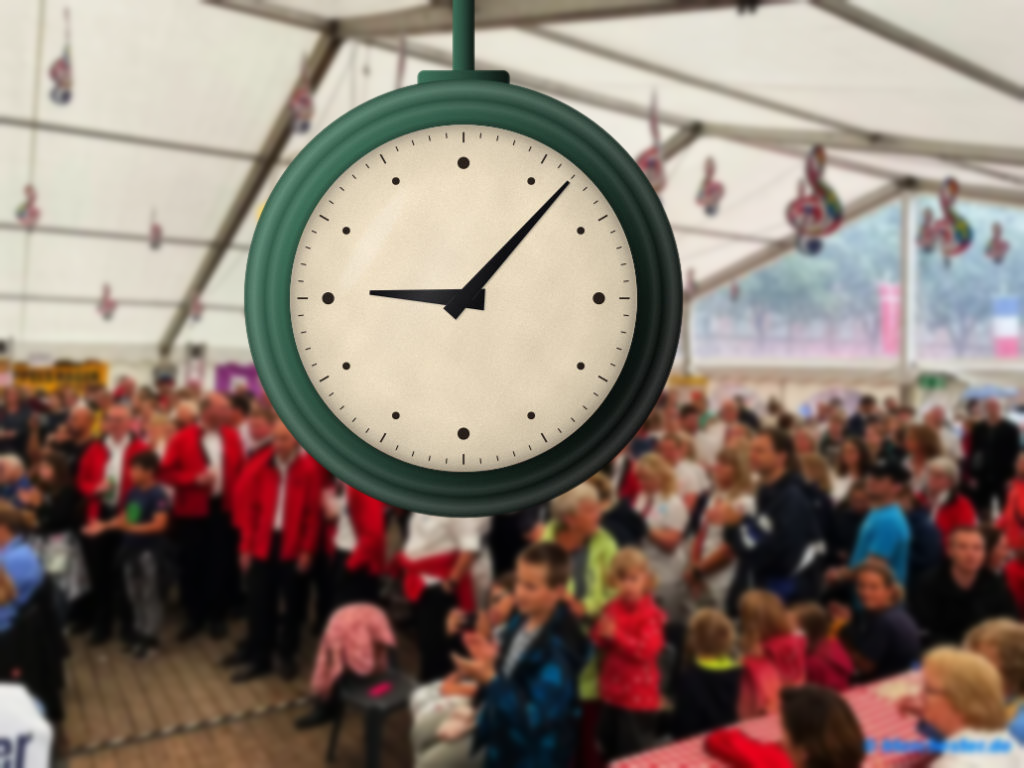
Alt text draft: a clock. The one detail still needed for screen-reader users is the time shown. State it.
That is 9:07
